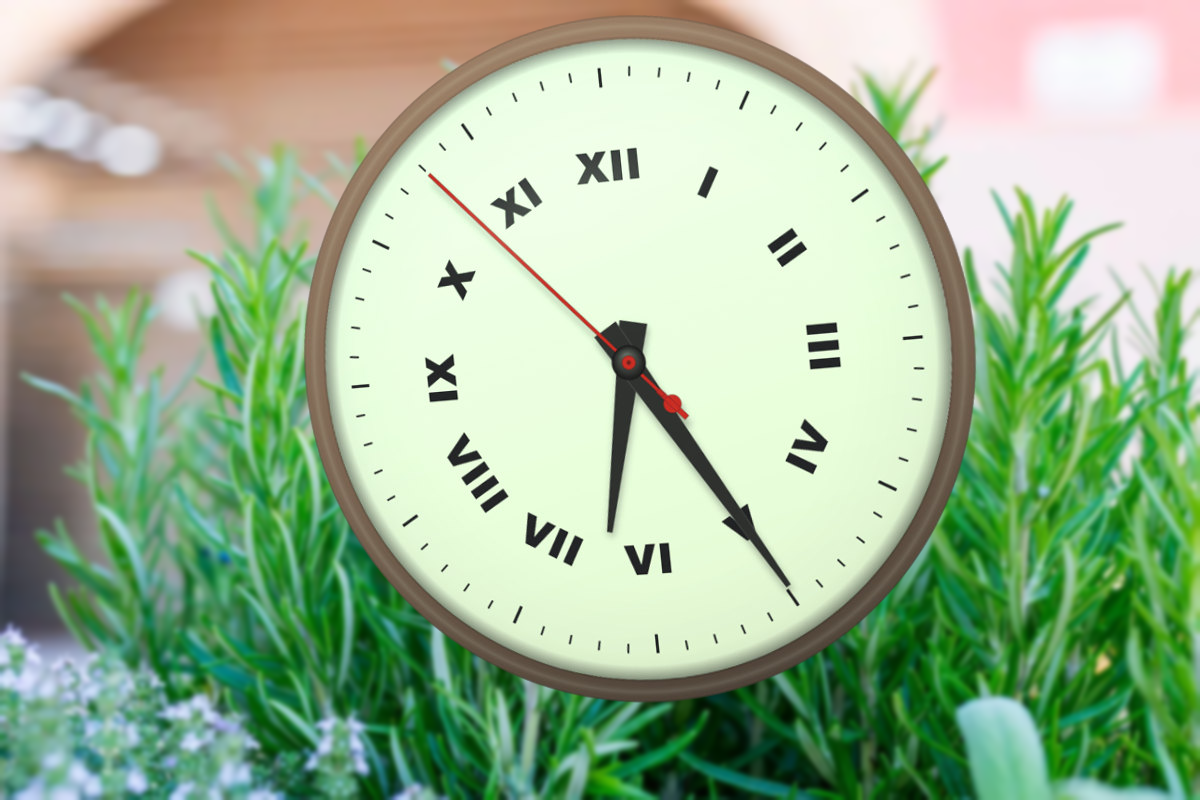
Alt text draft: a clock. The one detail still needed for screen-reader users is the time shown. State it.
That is 6:24:53
